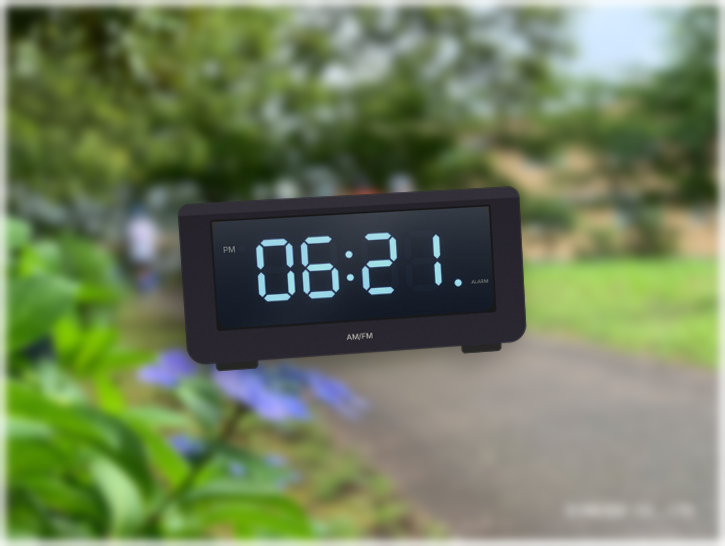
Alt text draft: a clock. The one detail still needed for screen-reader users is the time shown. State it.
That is 6:21
